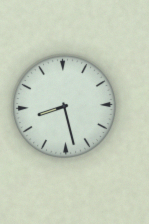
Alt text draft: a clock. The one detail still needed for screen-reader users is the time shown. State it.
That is 8:28
